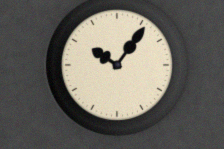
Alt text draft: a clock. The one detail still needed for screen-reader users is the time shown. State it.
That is 10:06
